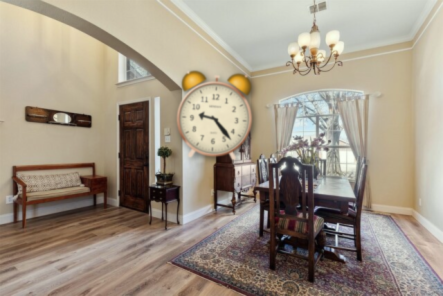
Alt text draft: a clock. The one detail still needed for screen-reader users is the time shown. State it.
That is 9:23
